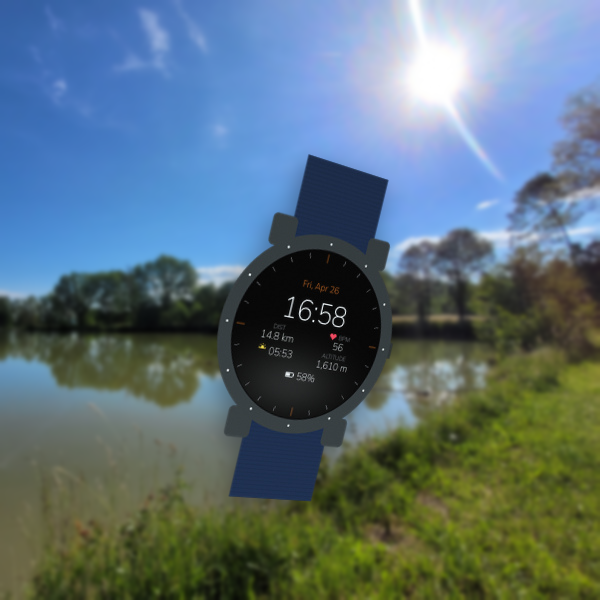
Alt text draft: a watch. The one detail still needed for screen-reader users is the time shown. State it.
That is 16:58
